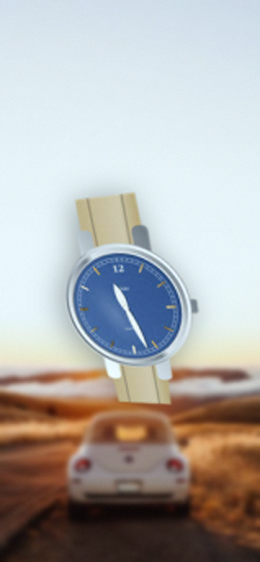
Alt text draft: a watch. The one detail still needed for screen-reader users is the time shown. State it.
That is 11:27
